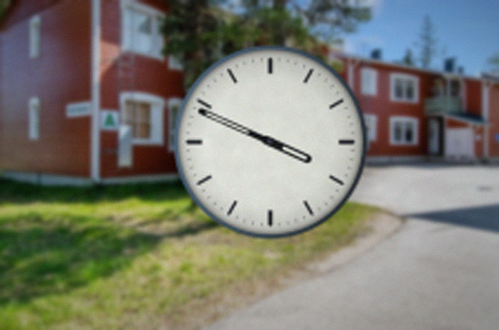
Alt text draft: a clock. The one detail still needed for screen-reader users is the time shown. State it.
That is 3:49
